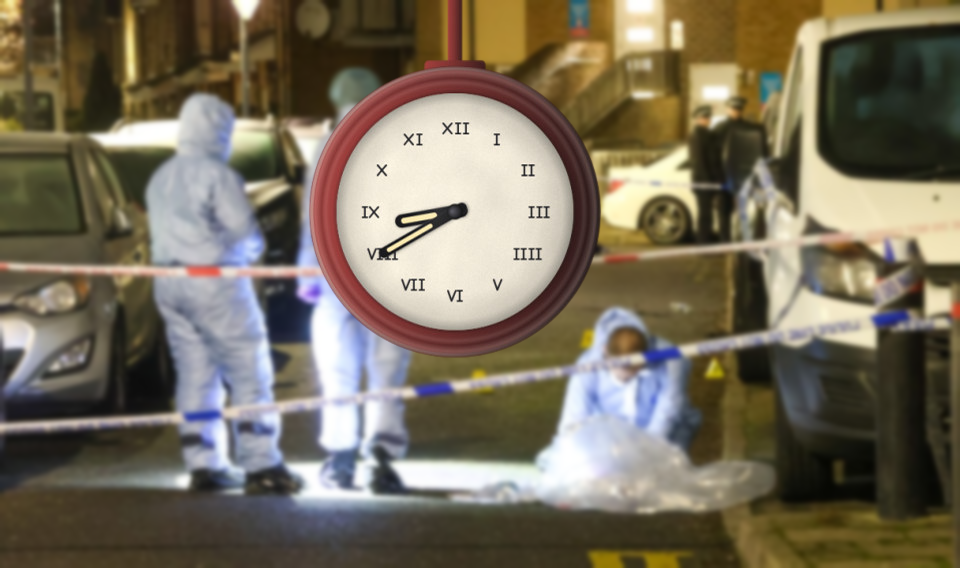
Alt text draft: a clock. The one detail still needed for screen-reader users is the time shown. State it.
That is 8:40
